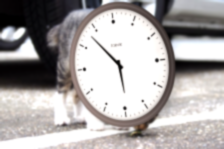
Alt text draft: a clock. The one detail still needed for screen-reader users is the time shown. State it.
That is 5:53
